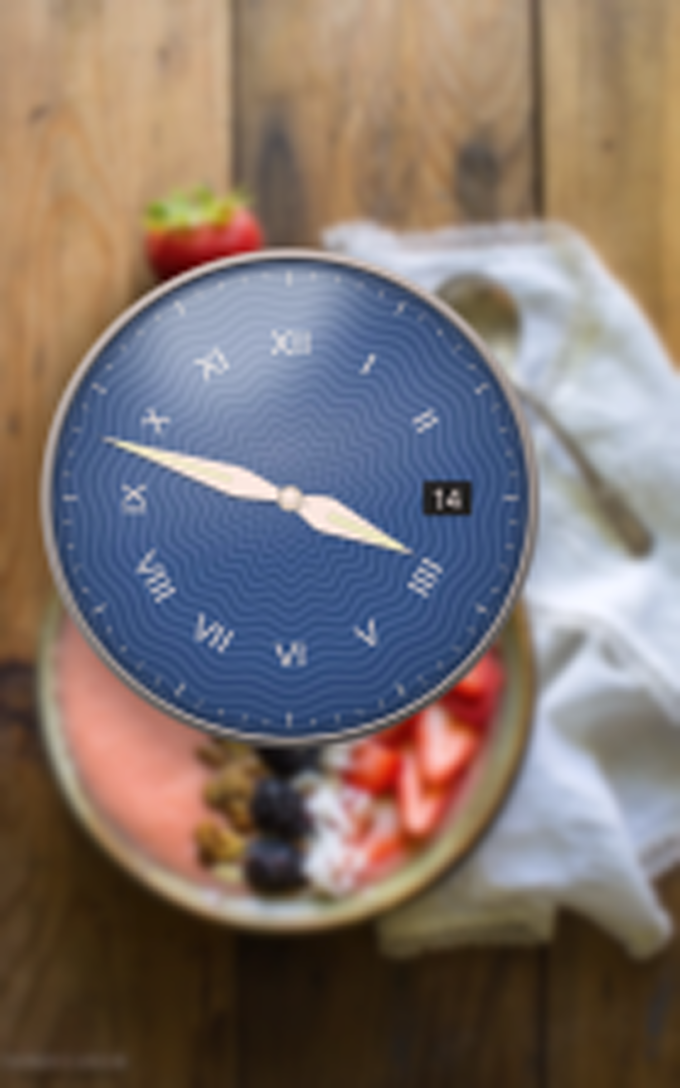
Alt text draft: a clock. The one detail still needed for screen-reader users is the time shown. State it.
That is 3:48
